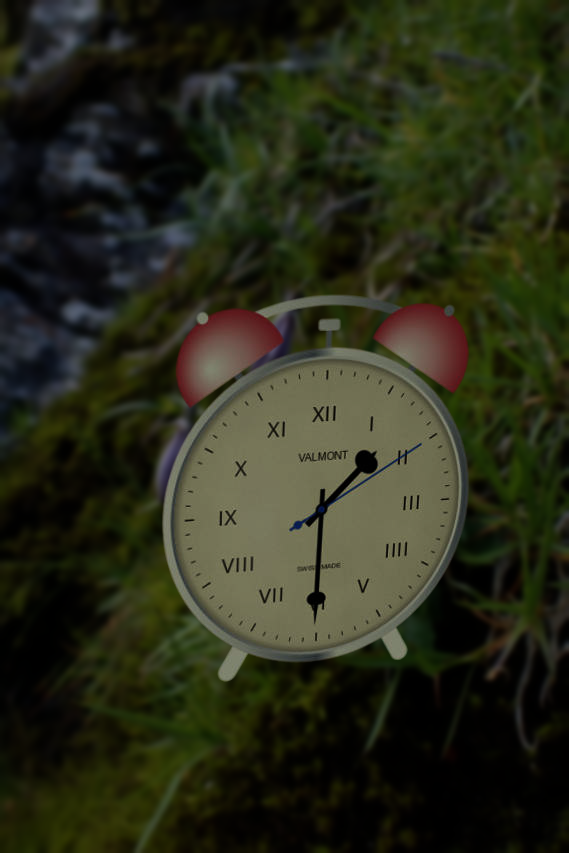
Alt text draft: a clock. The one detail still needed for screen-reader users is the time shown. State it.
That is 1:30:10
